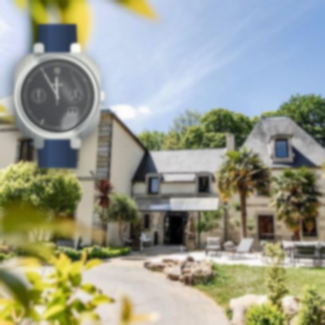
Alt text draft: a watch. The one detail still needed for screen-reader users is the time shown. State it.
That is 11:55
